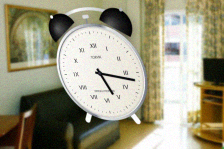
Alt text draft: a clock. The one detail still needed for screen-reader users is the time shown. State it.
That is 5:17
